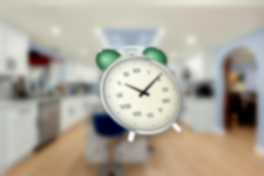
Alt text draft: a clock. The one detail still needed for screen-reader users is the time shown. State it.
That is 10:09
